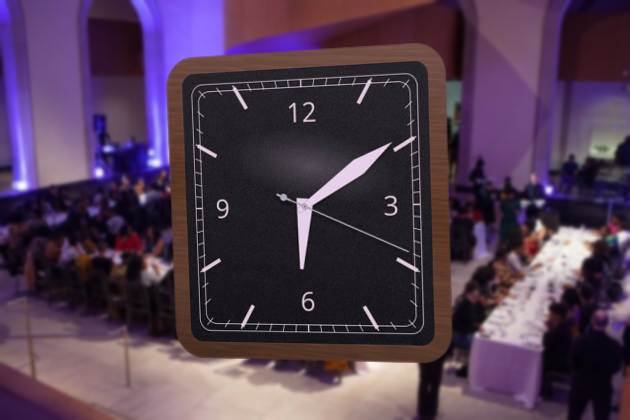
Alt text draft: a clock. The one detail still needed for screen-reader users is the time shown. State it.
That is 6:09:19
